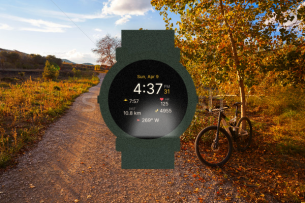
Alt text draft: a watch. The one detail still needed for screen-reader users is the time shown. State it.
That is 4:37
